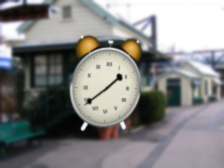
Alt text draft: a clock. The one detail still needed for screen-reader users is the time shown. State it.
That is 1:39
